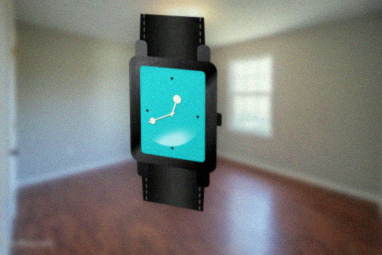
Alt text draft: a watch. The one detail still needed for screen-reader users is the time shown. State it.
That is 12:41
